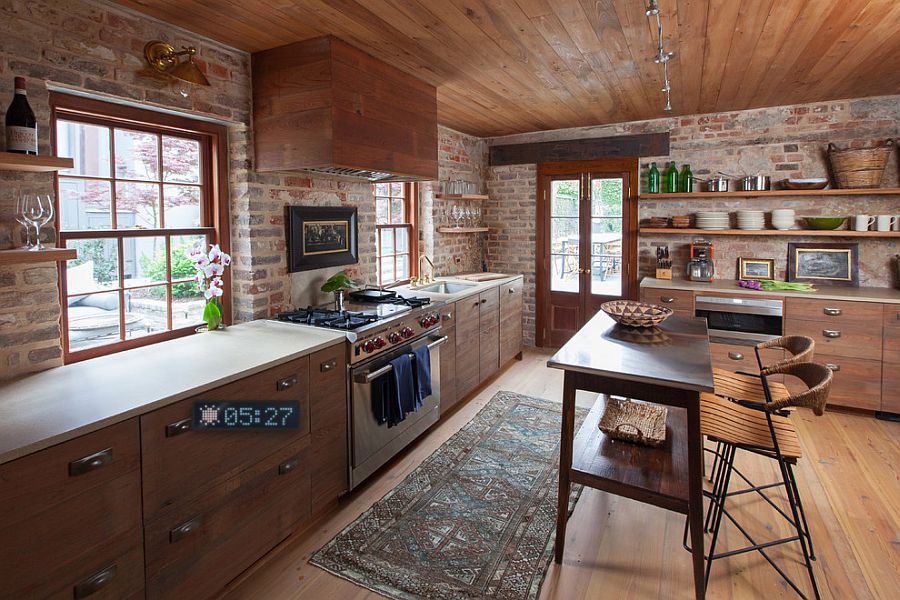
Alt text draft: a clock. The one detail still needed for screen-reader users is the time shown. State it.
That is 5:27
